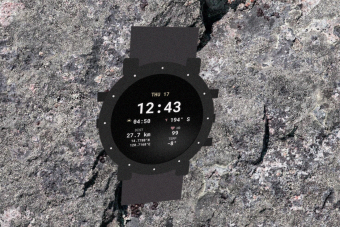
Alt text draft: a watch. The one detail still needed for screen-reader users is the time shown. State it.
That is 12:43
